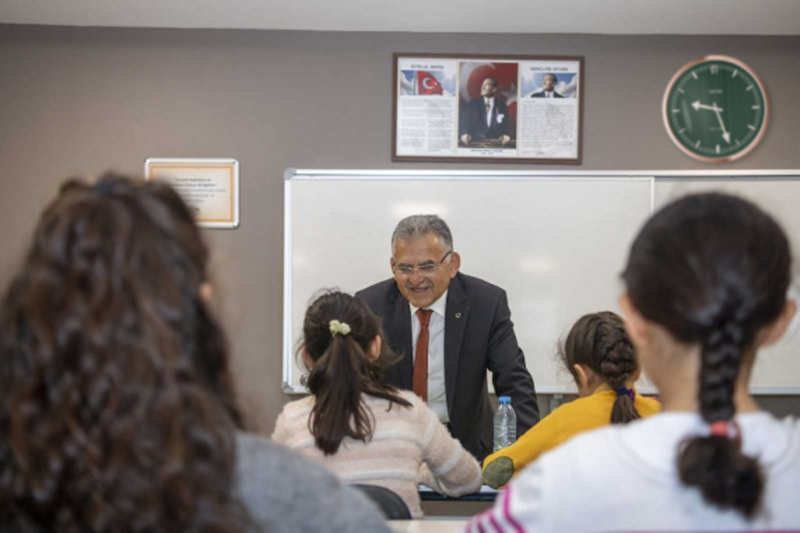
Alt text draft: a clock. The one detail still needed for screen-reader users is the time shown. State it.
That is 9:27
